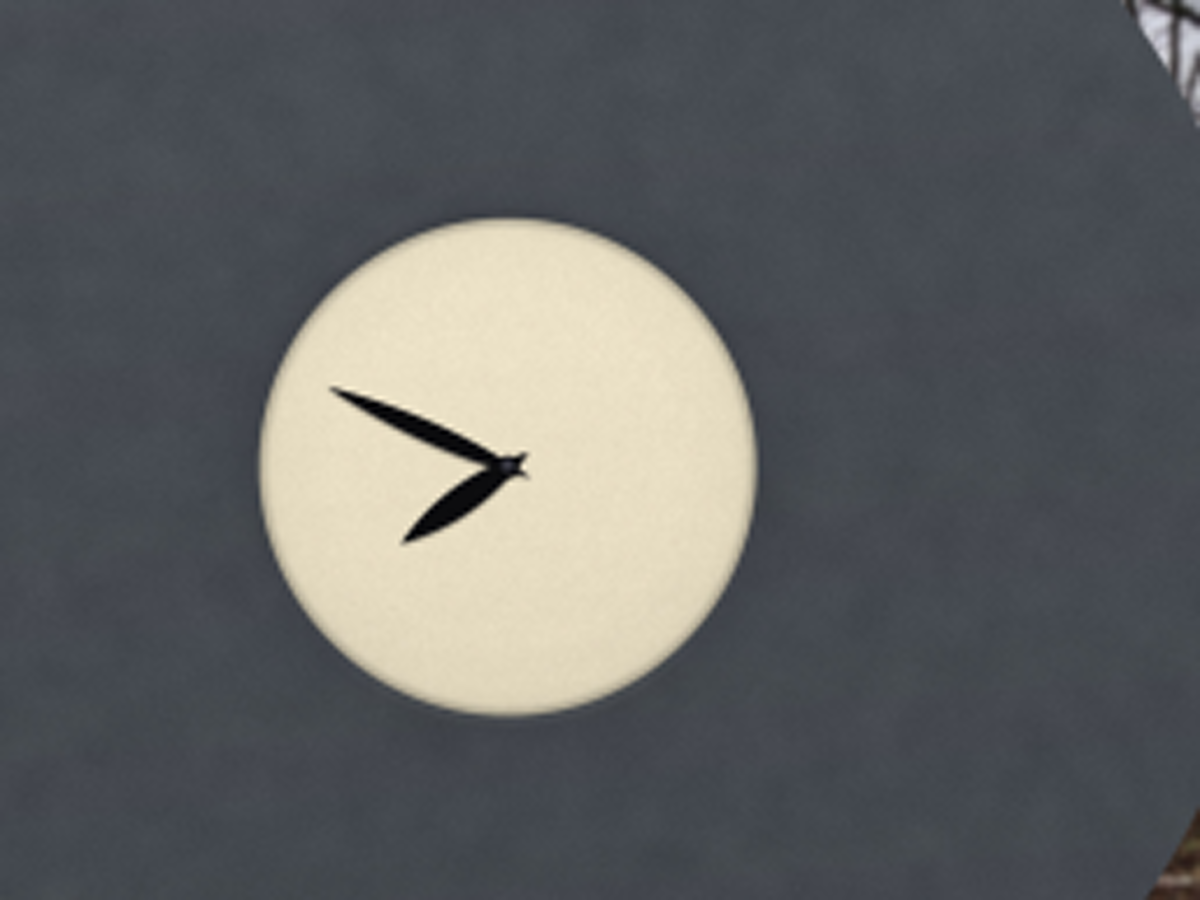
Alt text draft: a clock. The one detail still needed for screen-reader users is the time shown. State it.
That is 7:49
